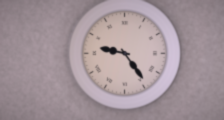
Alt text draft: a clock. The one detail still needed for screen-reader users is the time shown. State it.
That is 9:24
